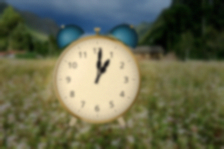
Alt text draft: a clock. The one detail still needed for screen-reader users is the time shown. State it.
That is 1:01
